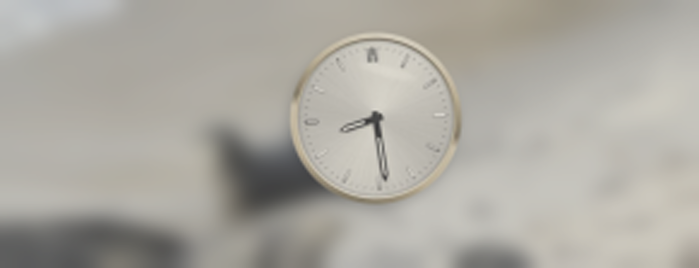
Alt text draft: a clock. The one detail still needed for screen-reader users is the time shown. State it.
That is 8:29
